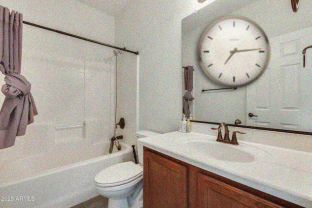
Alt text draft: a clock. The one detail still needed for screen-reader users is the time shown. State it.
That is 7:14
